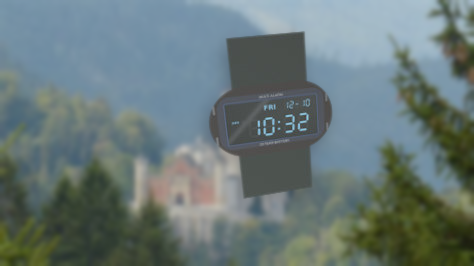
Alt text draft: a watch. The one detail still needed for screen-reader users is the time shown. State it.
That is 10:32
